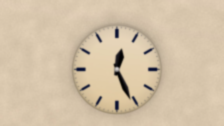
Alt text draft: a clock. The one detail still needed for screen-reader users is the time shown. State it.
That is 12:26
